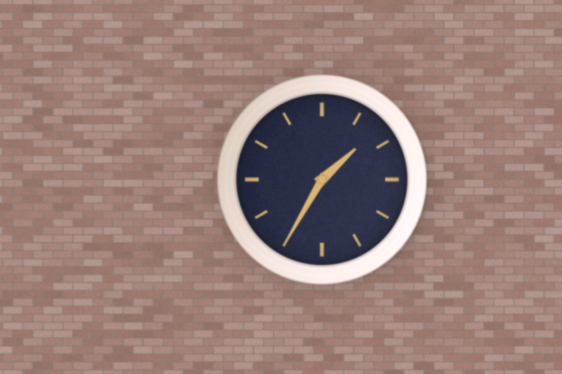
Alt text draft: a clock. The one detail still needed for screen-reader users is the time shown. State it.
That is 1:35
